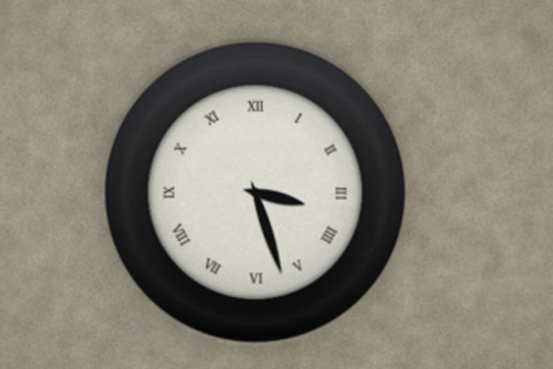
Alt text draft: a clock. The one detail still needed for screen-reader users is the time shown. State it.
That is 3:27
